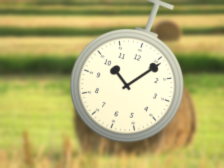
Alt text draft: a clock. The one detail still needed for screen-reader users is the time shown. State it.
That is 10:06
